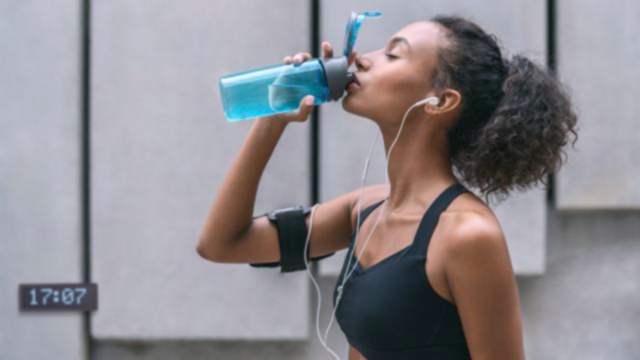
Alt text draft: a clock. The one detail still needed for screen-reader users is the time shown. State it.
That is 17:07
